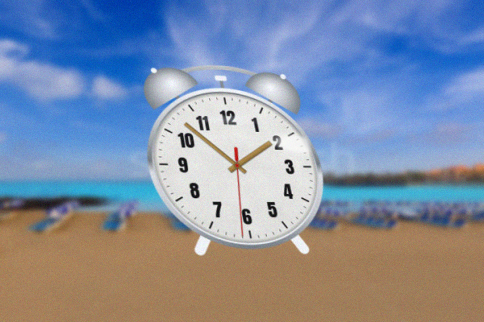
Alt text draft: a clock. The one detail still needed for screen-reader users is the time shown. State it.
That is 1:52:31
